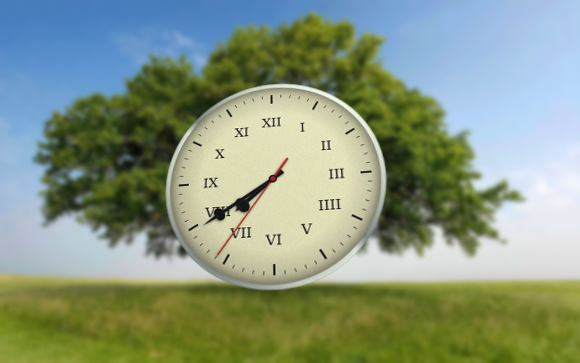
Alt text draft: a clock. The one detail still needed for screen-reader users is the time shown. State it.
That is 7:39:36
